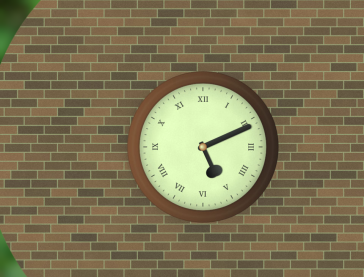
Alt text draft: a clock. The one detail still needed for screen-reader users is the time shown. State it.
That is 5:11
